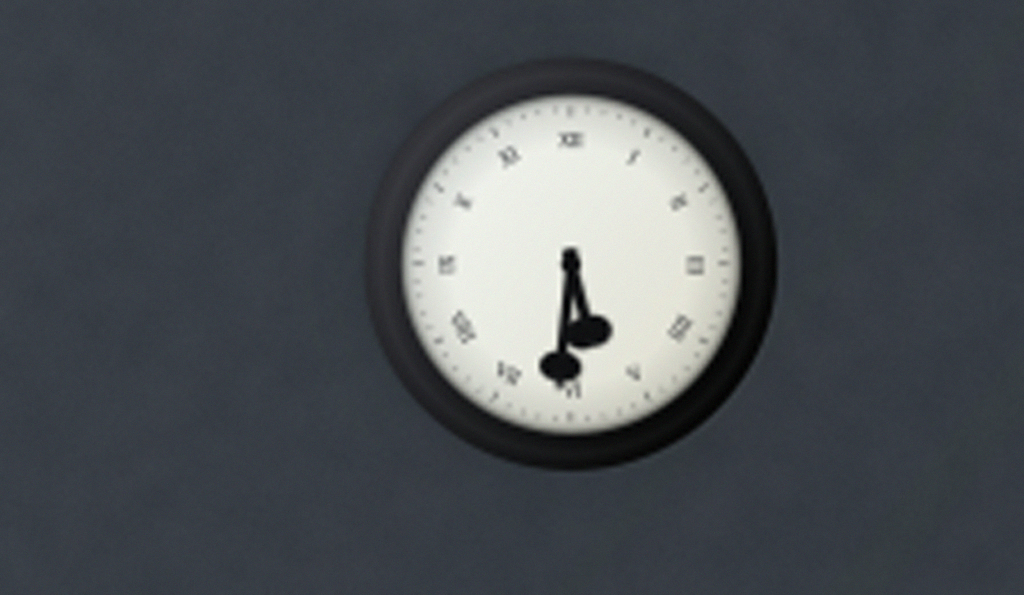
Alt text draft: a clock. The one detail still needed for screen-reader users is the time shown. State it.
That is 5:31
